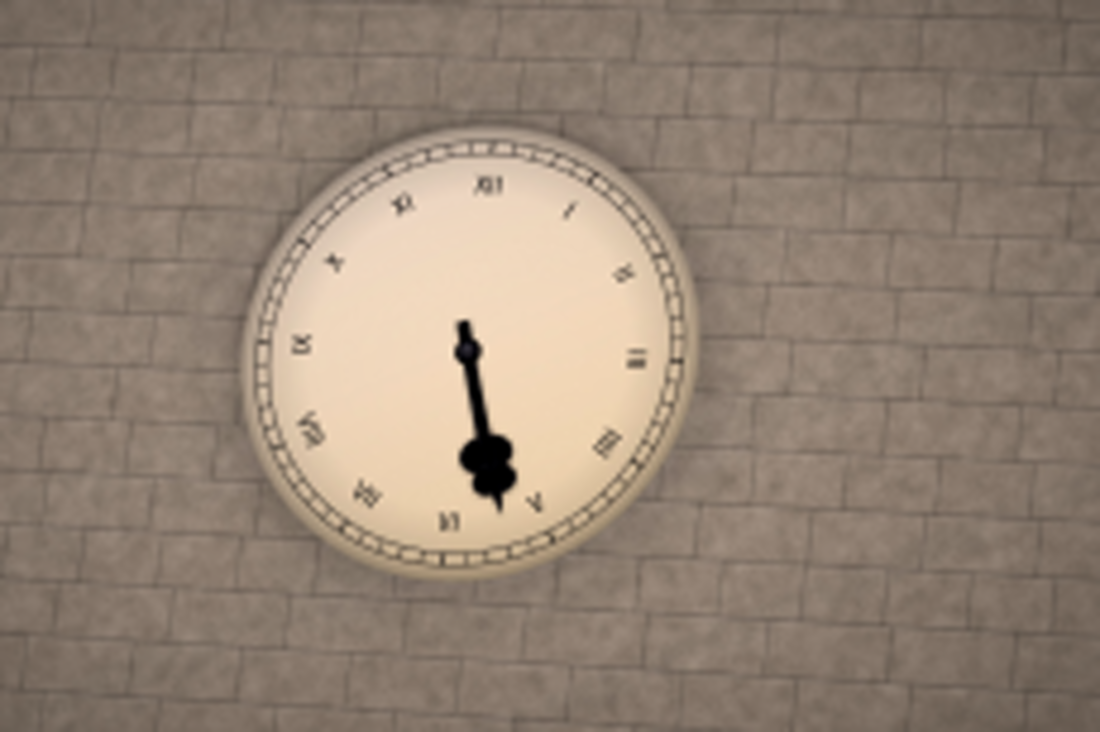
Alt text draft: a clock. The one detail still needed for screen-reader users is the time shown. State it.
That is 5:27
